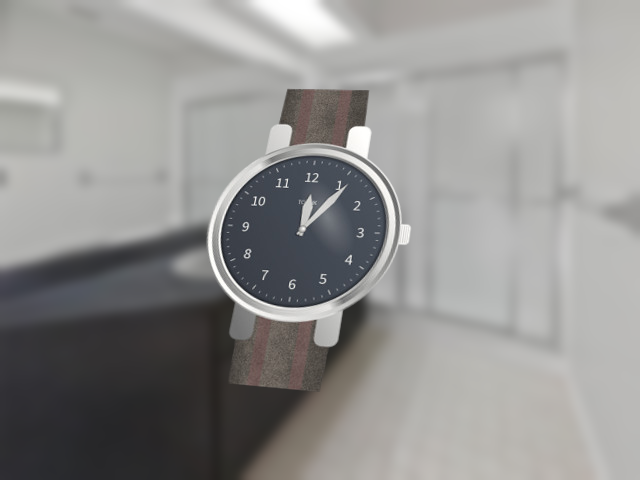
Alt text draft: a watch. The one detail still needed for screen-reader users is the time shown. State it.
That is 12:06
